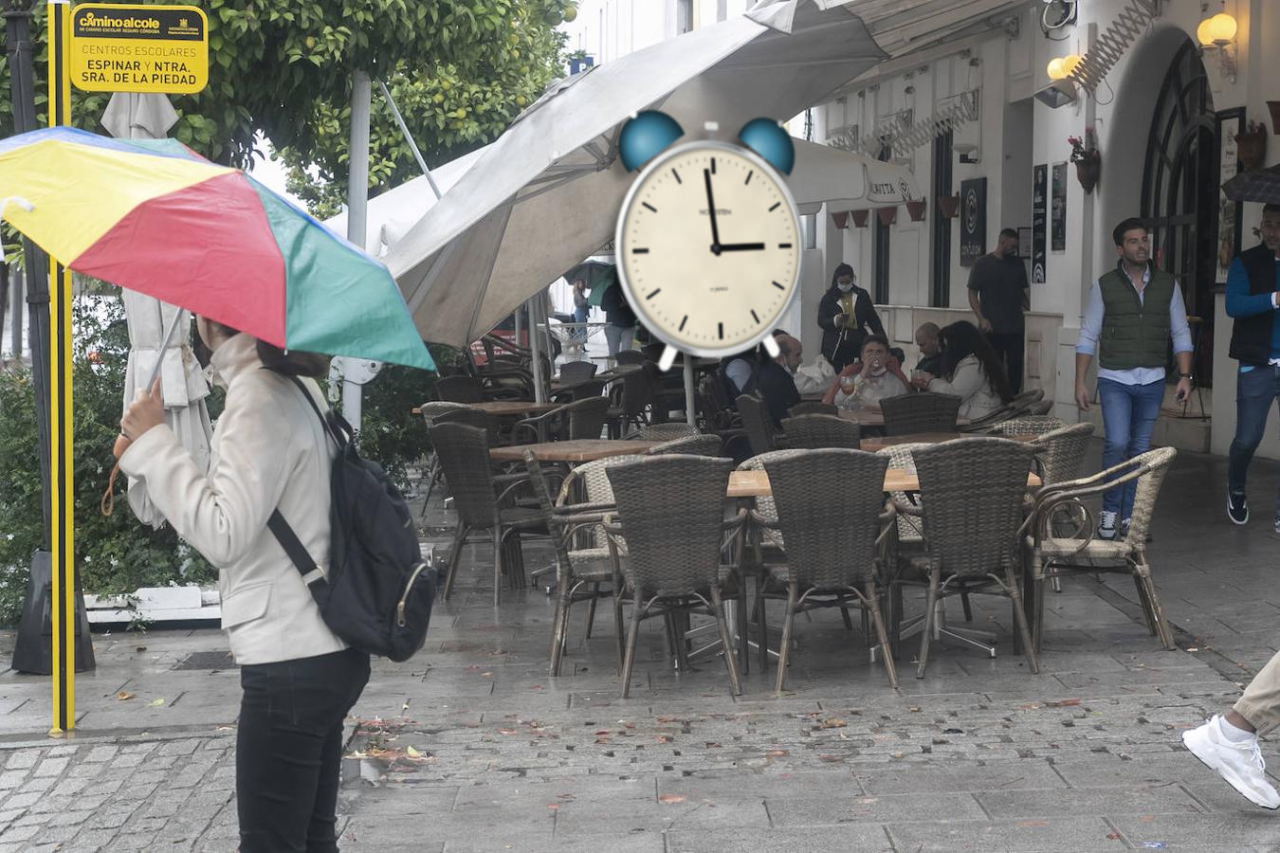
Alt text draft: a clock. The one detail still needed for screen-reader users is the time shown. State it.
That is 2:59
